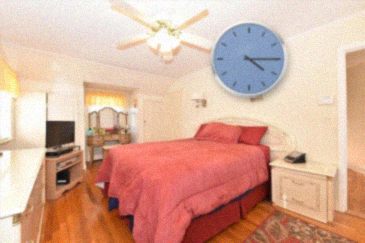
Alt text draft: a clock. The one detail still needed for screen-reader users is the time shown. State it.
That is 4:15
